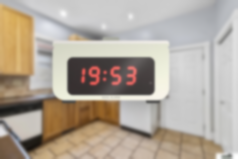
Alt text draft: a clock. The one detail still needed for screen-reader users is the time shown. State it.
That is 19:53
